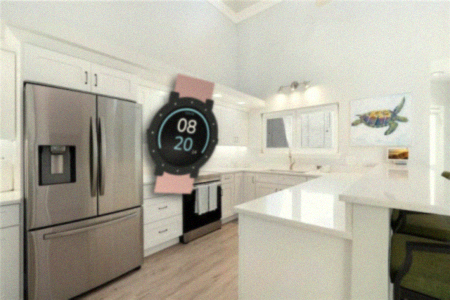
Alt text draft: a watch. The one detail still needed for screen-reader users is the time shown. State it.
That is 8:20
